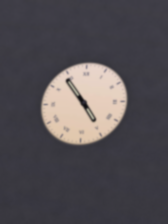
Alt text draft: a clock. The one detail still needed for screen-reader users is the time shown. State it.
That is 4:54
